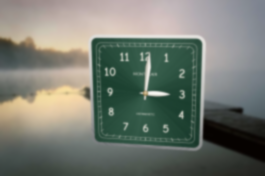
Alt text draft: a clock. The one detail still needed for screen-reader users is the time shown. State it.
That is 3:01
